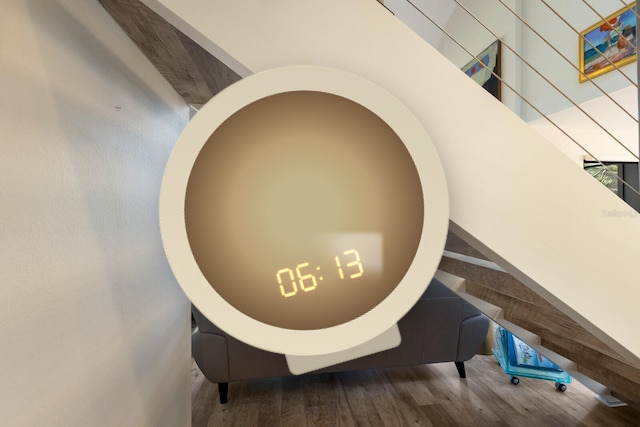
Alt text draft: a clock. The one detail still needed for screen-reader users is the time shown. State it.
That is 6:13
